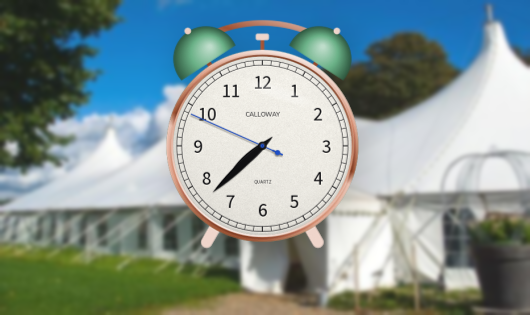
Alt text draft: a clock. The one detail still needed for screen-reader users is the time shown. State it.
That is 7:37:49
